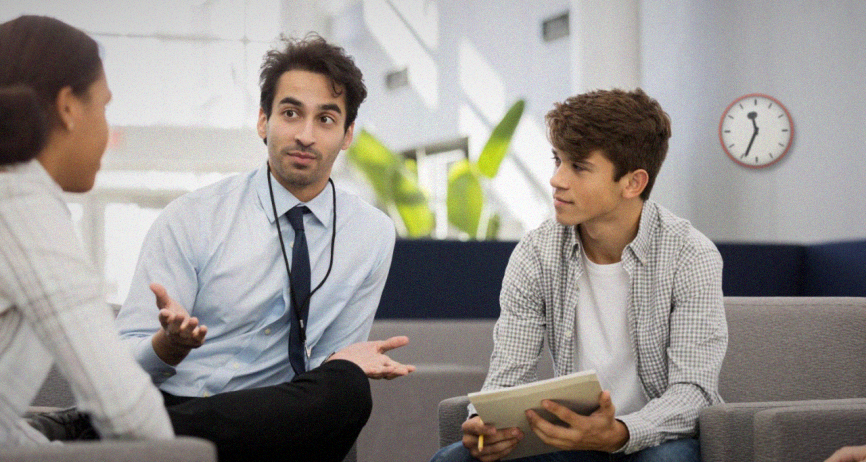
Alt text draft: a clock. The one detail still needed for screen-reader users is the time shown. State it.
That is 11:34
